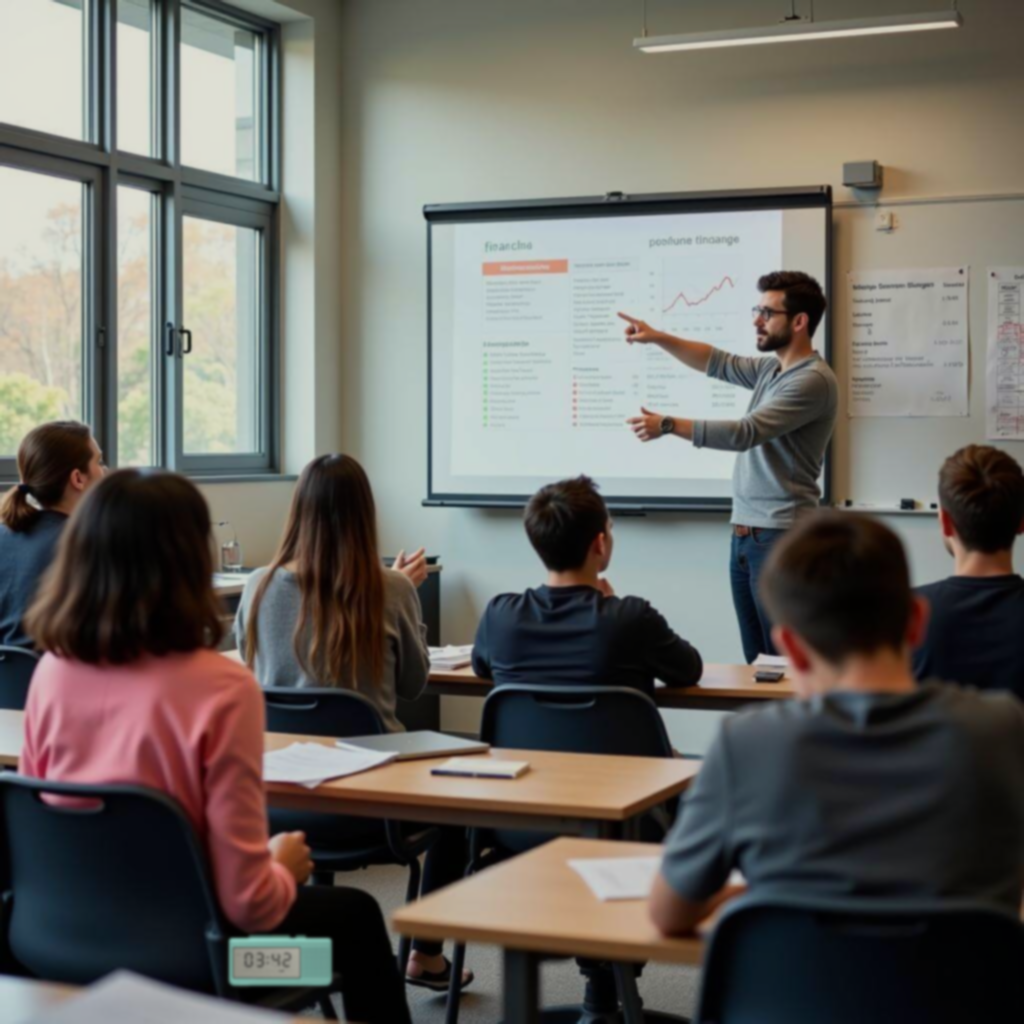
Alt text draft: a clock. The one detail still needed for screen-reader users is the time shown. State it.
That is 3:42
